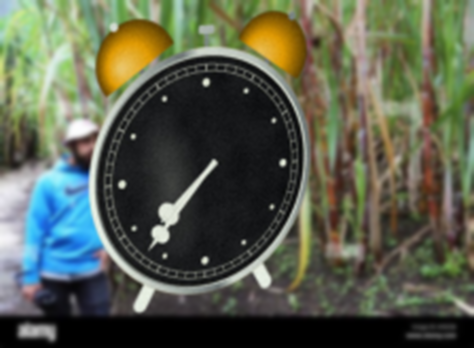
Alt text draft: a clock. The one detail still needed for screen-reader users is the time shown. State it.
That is 7:37
